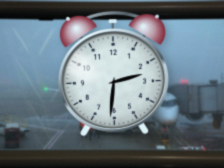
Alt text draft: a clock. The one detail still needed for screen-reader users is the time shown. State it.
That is 2:31
